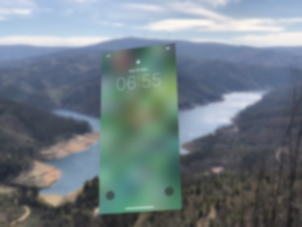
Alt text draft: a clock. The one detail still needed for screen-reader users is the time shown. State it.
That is 6:55
